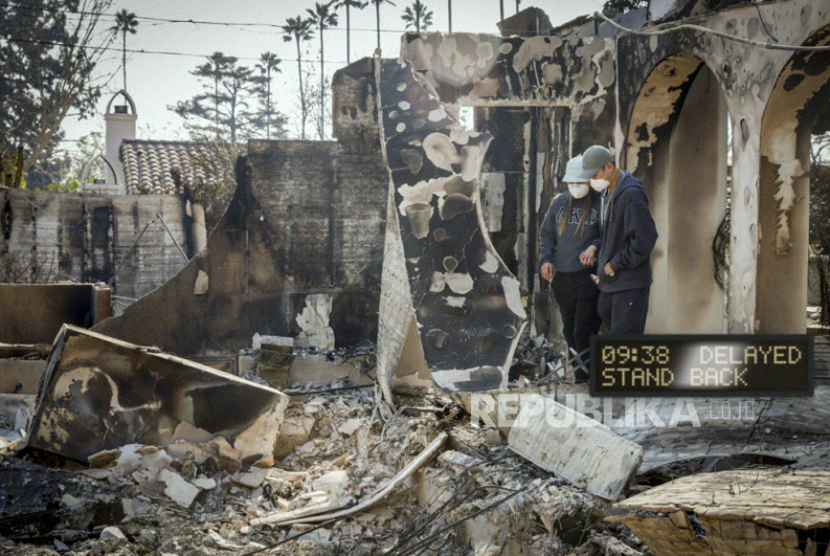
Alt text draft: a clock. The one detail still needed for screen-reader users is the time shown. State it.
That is 9:38
